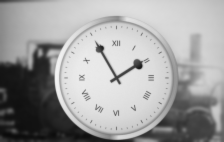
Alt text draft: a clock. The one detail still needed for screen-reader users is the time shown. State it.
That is 1:55
